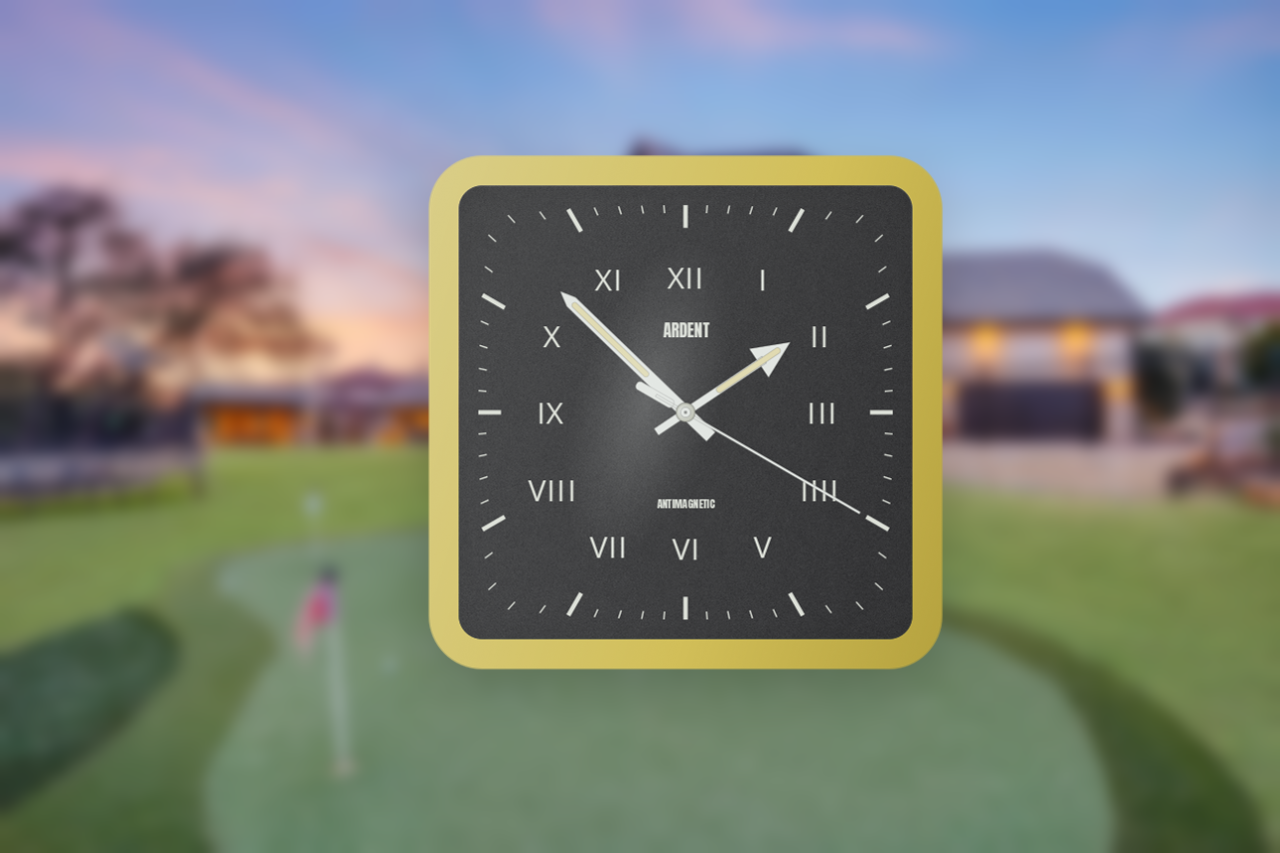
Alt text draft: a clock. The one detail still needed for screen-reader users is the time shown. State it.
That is 1:52:20
